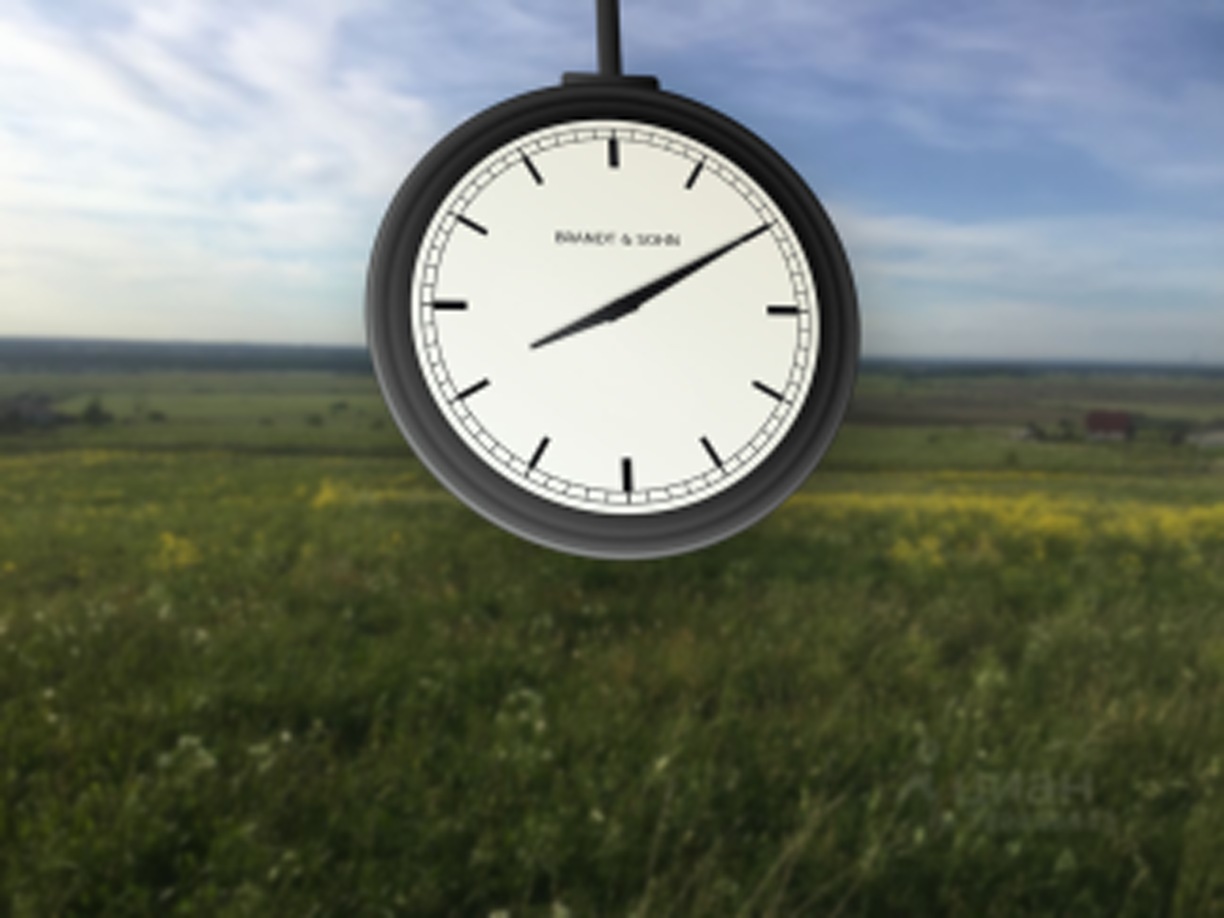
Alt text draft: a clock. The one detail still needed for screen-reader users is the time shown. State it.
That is 8:10
